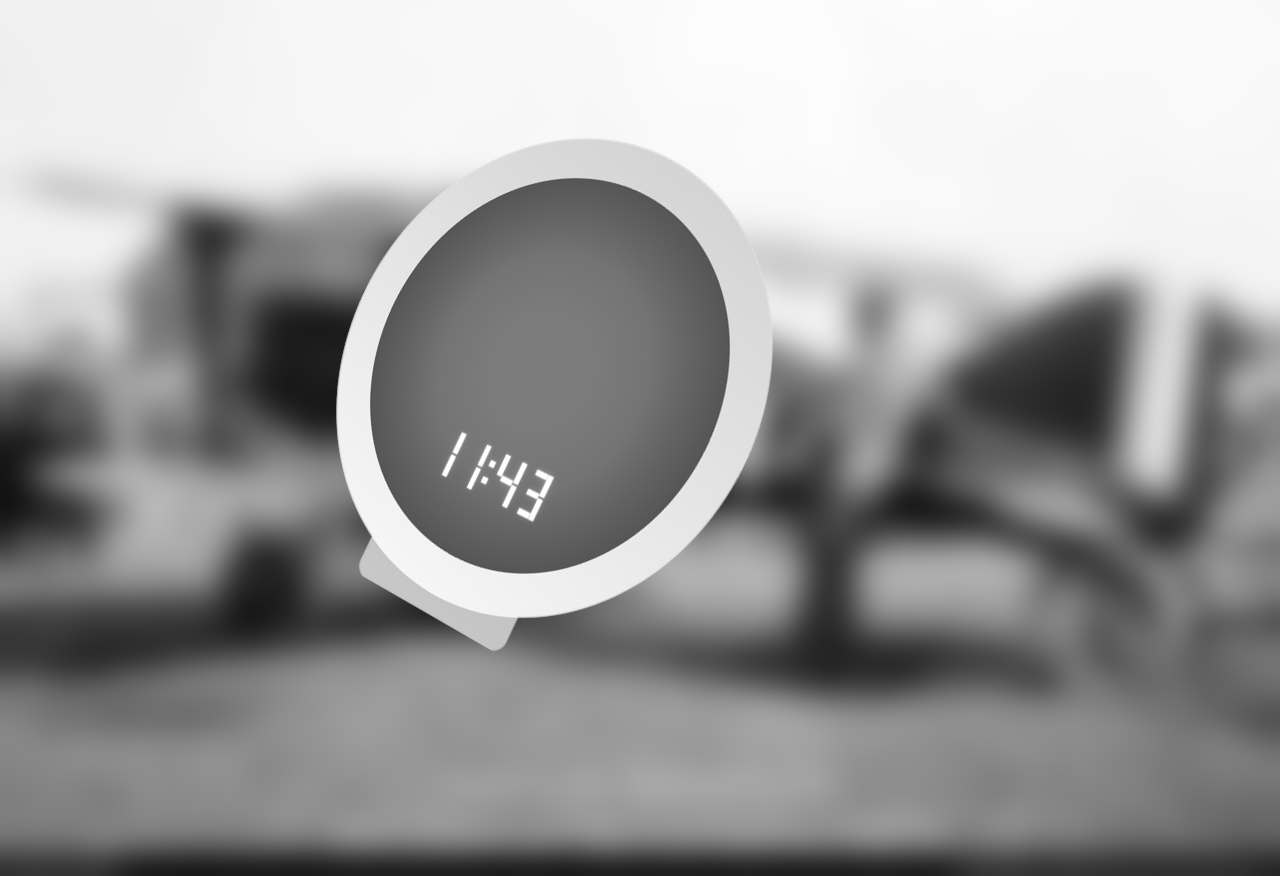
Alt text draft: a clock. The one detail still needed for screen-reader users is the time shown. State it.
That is 11:43
